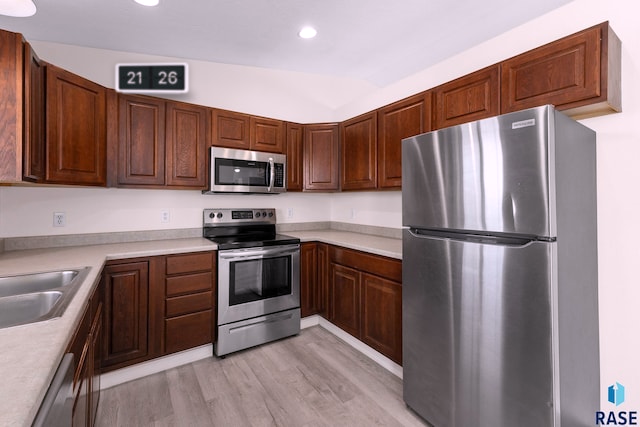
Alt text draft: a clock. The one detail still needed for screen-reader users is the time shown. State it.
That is 21:26
